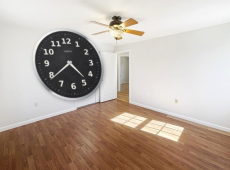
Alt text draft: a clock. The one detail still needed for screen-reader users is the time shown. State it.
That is 4:39
